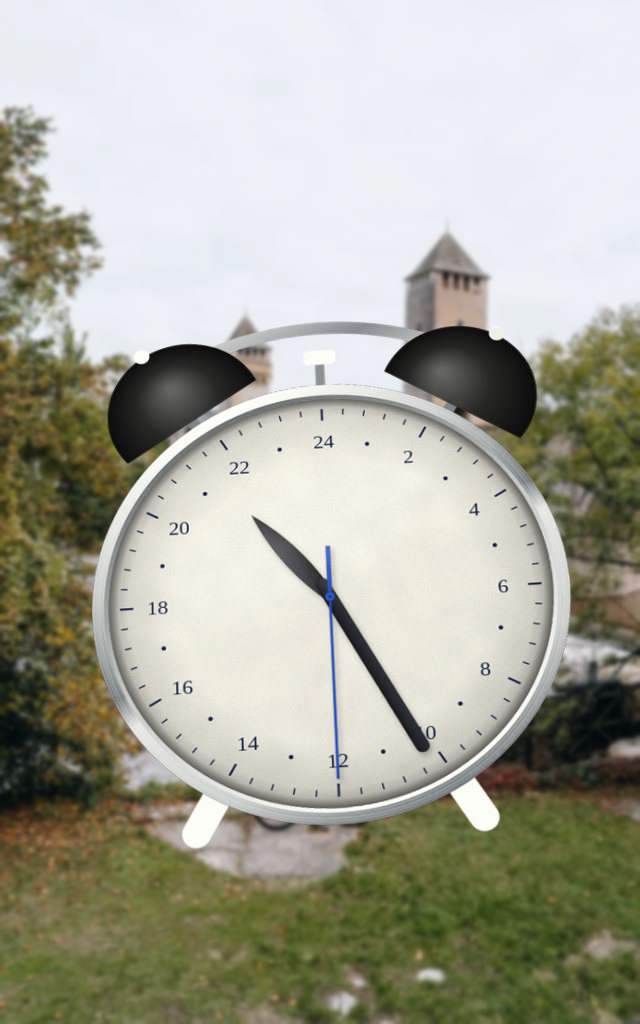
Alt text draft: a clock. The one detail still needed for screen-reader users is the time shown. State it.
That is 21:25:30
